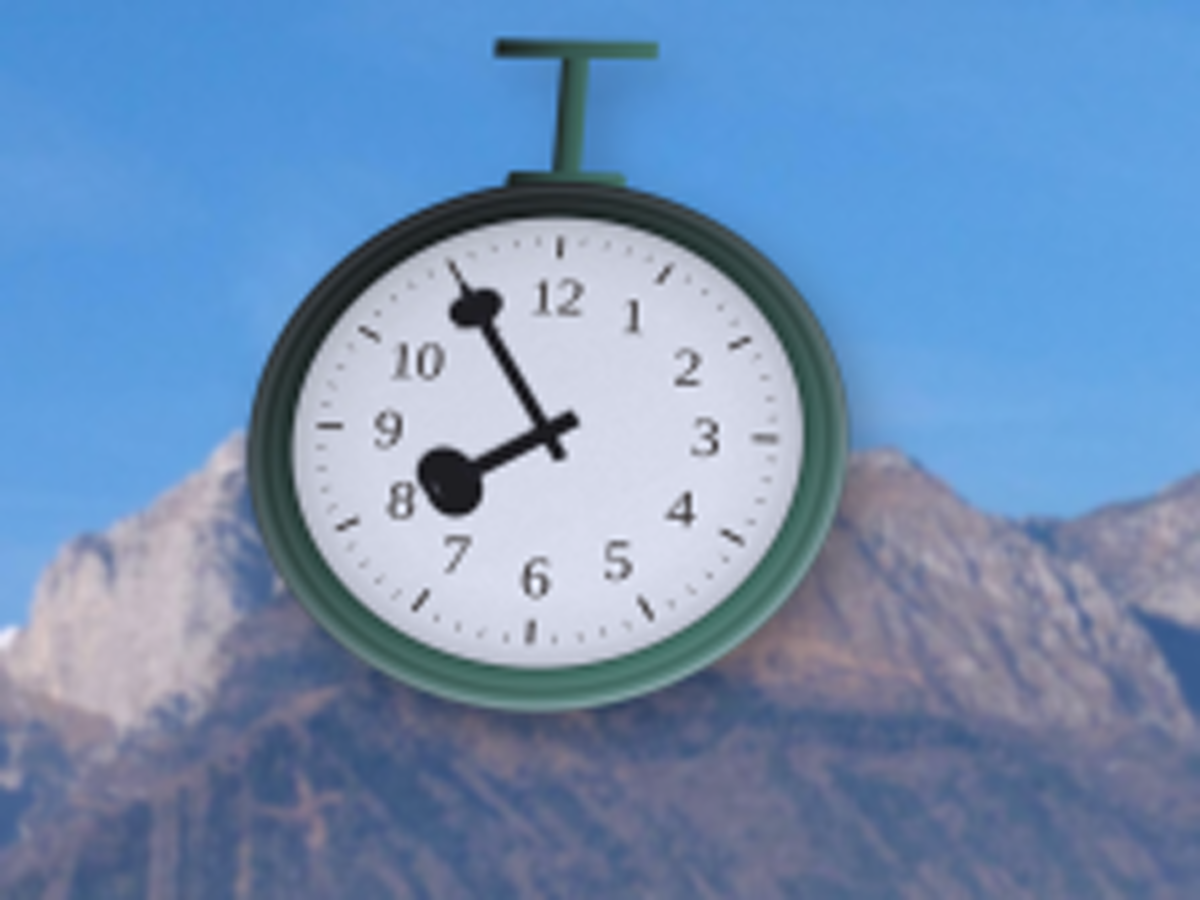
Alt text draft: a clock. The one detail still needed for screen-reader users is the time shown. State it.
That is 7:55
